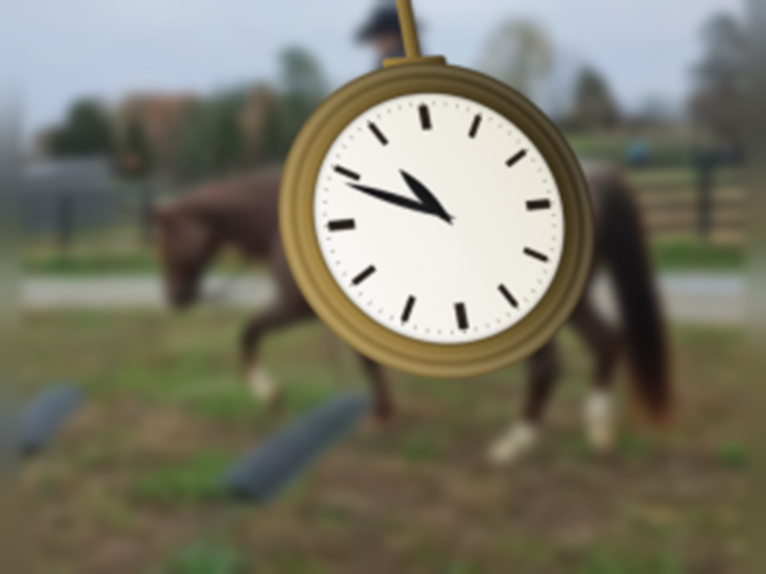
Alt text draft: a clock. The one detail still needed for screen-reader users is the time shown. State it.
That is 10:49
